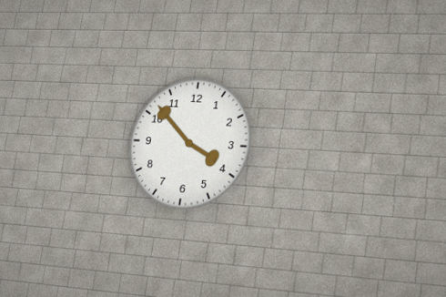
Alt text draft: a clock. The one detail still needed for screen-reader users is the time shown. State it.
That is 3:52
